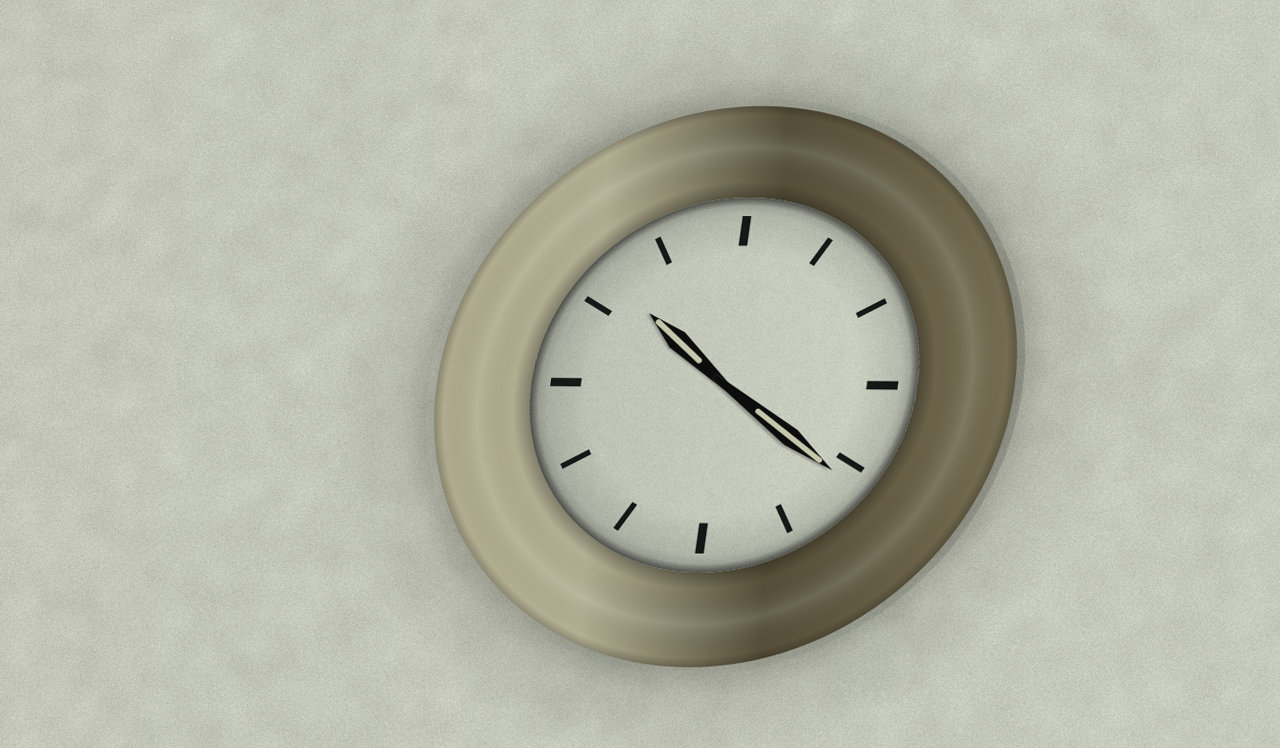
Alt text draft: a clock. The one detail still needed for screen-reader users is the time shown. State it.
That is 10:21
